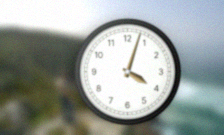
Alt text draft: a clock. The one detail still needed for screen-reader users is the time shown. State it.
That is 4:03
